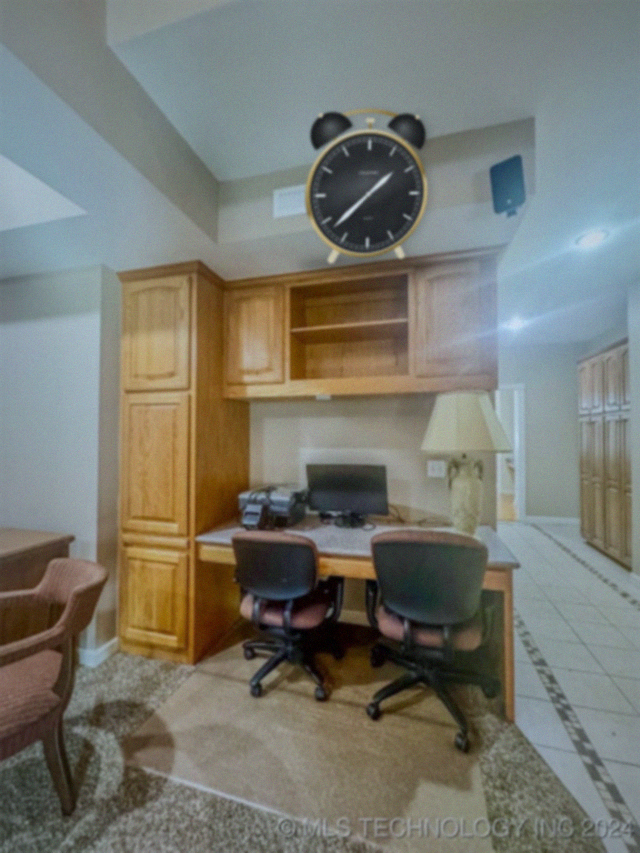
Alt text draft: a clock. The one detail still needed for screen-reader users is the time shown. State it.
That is 1:38
